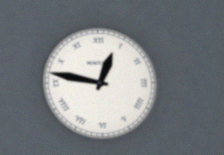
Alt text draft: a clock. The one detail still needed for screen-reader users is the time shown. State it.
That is 12:47
